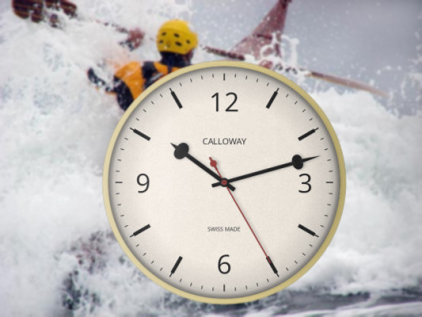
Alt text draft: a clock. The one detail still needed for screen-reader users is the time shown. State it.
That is 10:12:25
